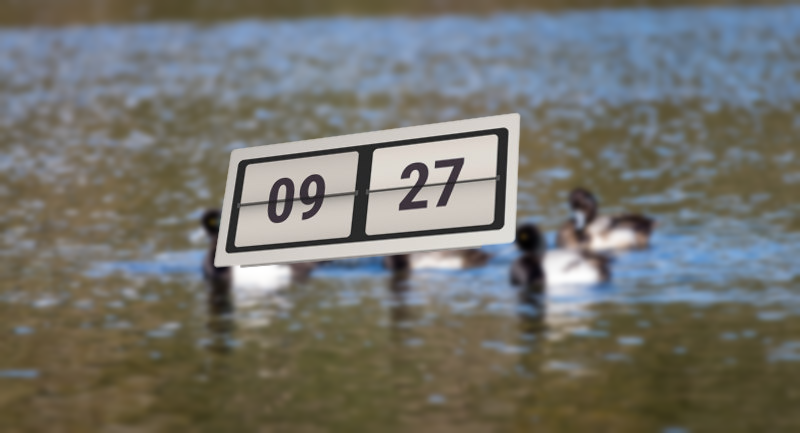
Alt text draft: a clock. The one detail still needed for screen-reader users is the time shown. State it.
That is 9:27
